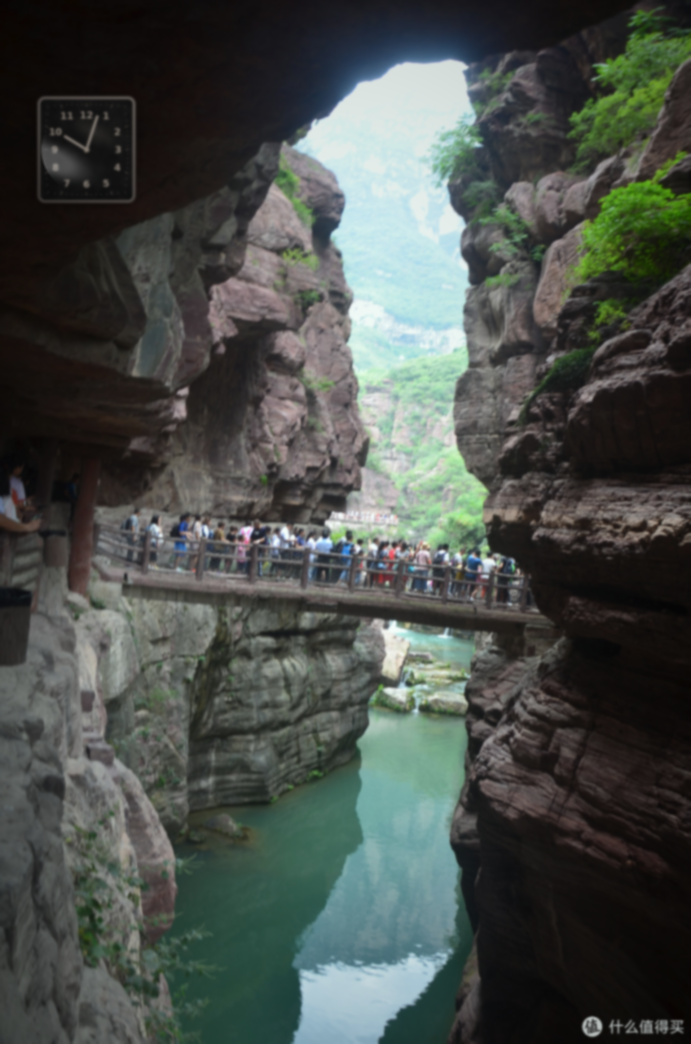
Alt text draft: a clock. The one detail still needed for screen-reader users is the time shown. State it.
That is 10:03
